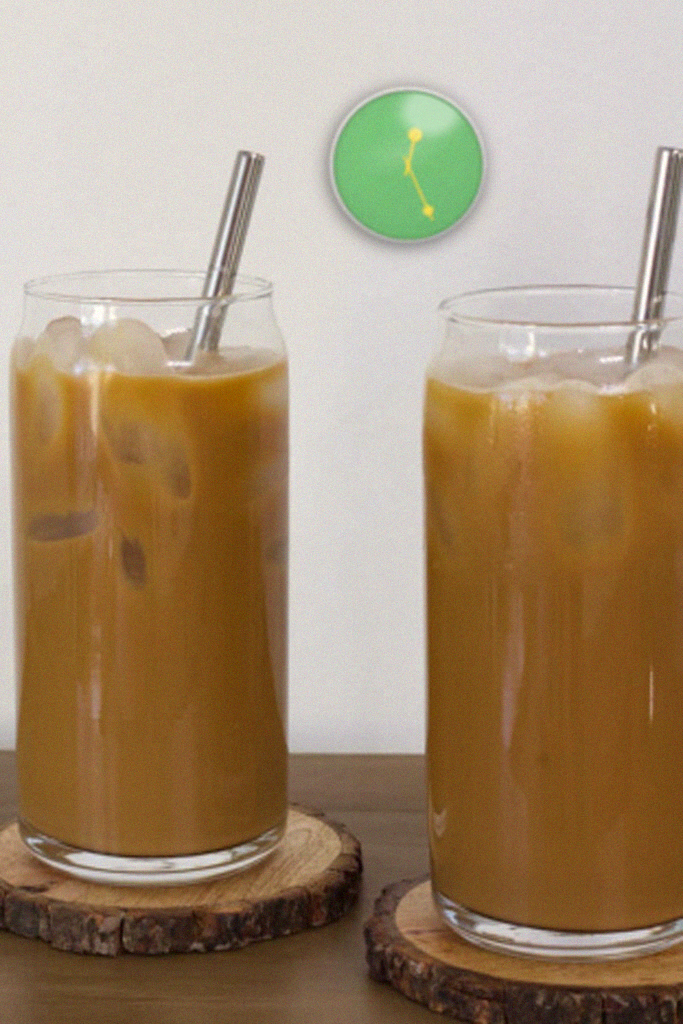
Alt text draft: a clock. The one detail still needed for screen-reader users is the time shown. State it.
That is 12:26
